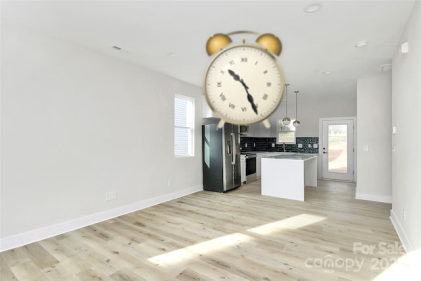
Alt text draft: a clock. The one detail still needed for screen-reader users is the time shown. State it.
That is 10:26
